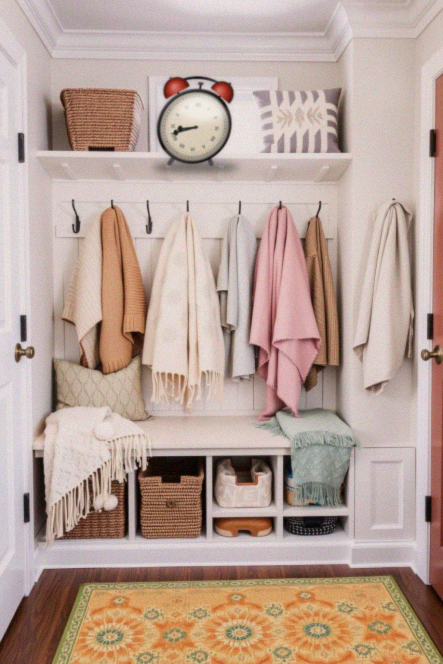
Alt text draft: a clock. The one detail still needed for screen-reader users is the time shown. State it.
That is 8:42
